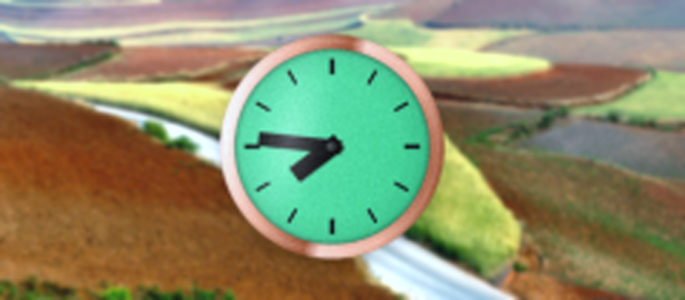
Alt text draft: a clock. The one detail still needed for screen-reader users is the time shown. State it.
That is 7:46
